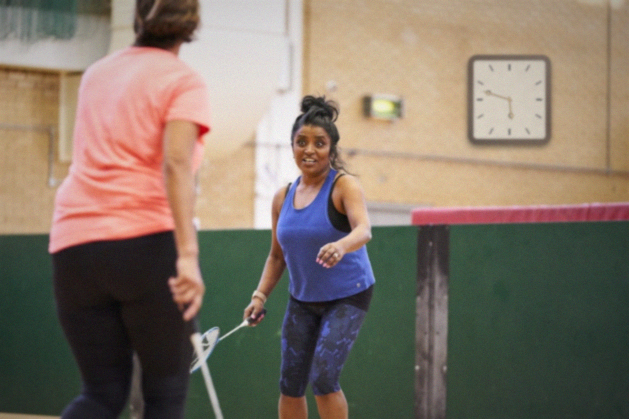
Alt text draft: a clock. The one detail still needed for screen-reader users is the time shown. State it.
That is 5:48
